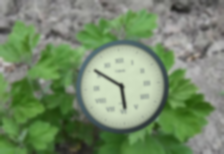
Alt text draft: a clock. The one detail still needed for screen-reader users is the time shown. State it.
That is 5:51
